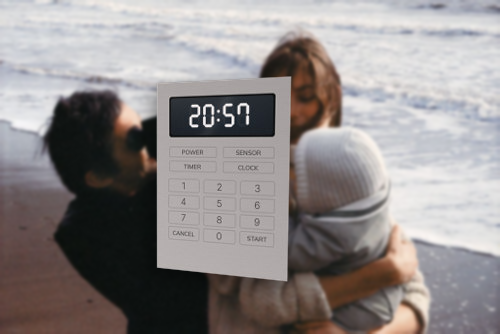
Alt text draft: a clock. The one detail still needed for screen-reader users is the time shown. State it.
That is 20:57
